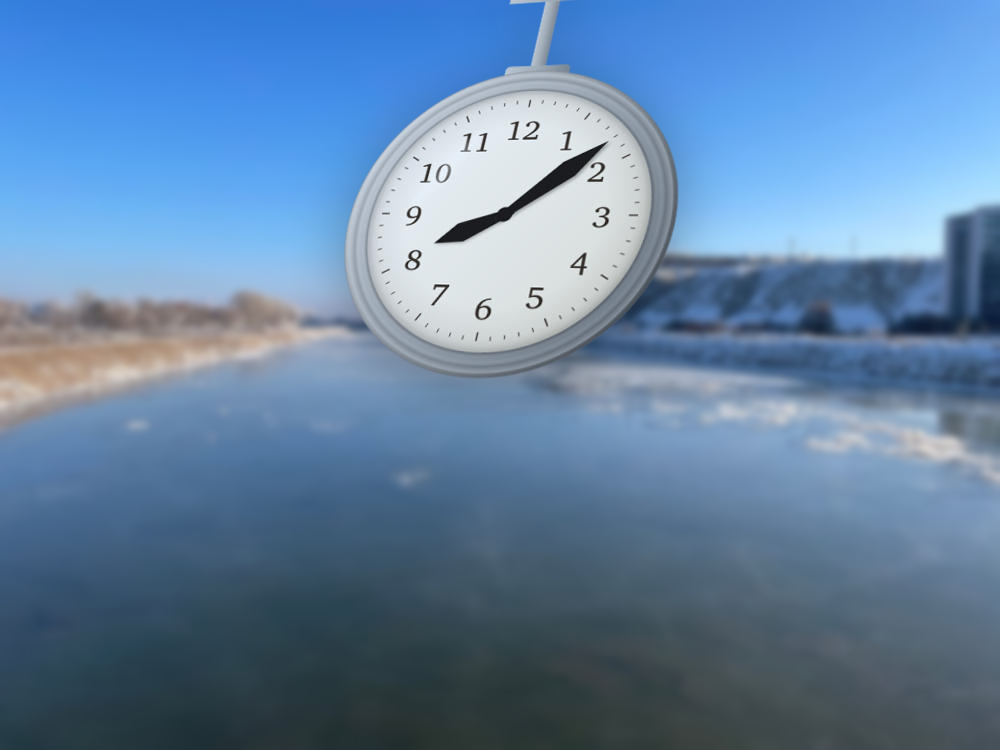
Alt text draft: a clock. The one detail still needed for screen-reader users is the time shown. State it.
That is 8:08
